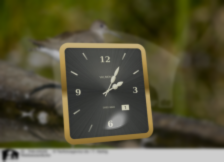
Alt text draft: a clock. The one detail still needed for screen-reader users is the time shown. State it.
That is 2:05
